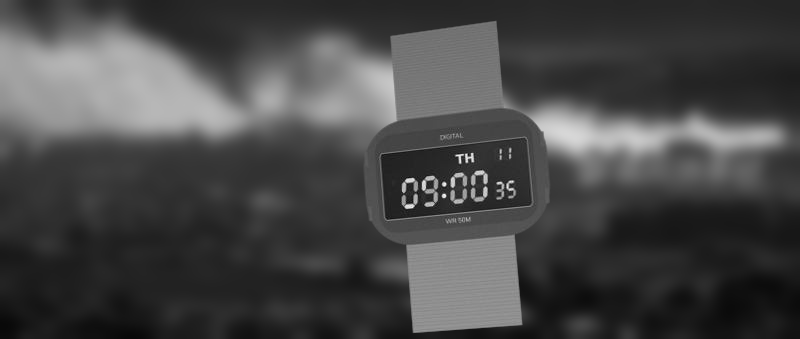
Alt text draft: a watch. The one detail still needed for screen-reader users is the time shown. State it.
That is 9:00:35
